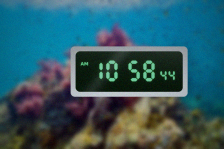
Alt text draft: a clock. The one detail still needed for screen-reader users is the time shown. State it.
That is 10:58:44
